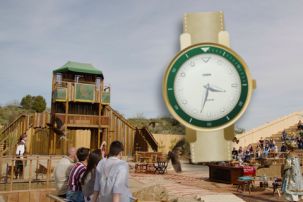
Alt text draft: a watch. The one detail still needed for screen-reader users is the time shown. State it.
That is 3:33
